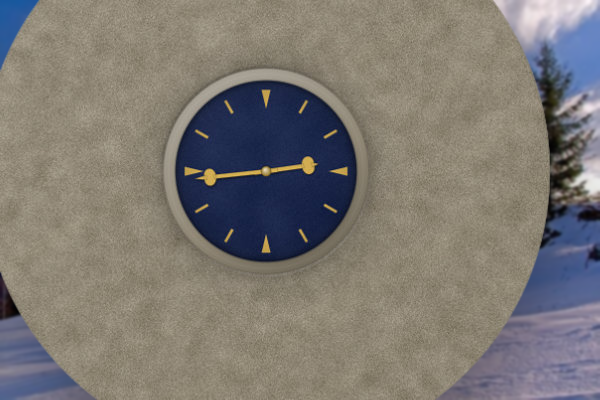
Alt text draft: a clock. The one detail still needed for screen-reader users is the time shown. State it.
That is 2:44
